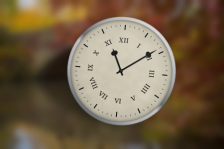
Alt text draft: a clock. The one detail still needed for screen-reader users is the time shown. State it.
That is 11:09
